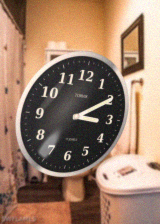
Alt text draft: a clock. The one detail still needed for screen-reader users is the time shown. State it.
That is 3:10
